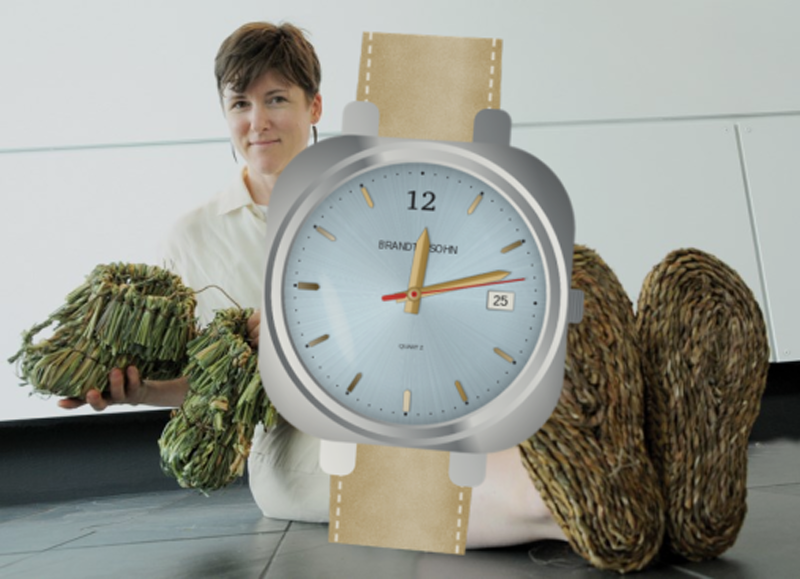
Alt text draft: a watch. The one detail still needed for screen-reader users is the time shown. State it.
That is 12:12:13
